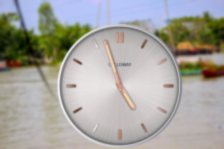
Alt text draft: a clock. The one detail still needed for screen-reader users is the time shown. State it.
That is 4:57
